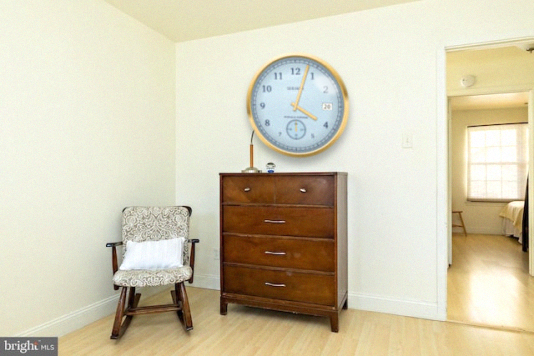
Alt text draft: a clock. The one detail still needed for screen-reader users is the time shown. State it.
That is 4:03
